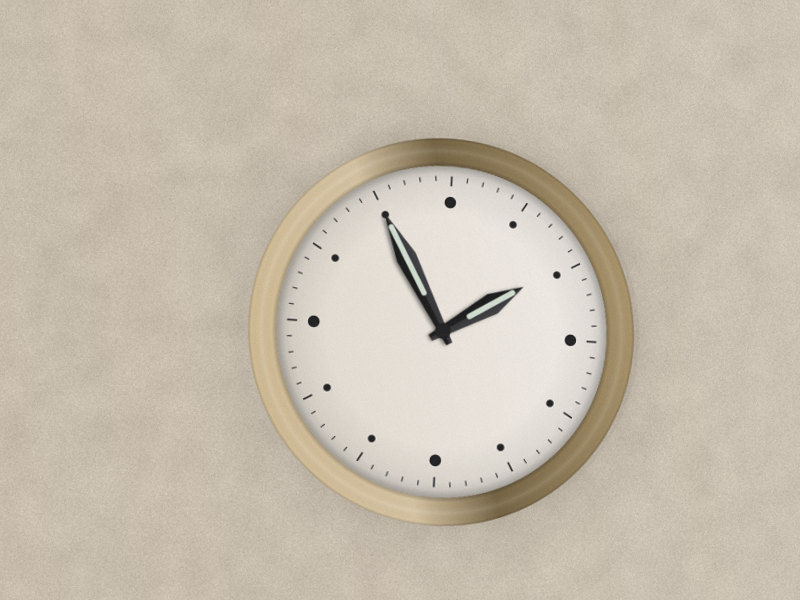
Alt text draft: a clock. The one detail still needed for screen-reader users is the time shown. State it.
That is 1:55
